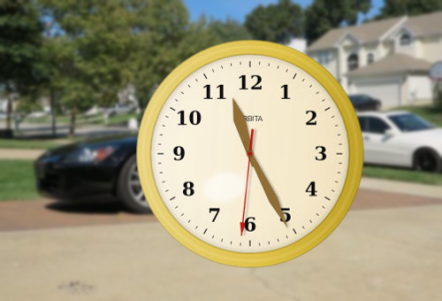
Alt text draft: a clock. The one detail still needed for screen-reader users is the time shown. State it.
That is 11:25:31
